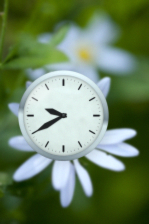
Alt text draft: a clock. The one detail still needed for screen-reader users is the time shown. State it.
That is 9:40
